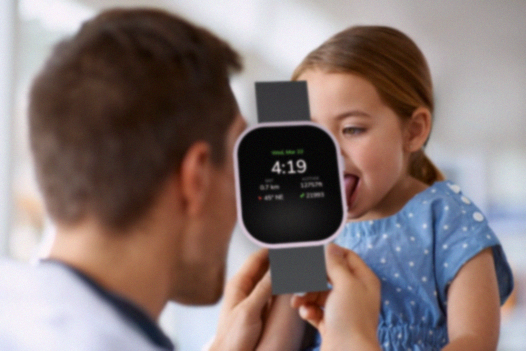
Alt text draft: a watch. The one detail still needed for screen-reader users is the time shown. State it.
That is 4:19
